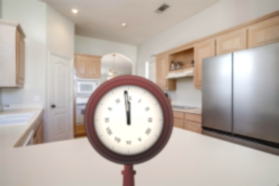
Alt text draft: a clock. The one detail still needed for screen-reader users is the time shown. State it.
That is 11:59
